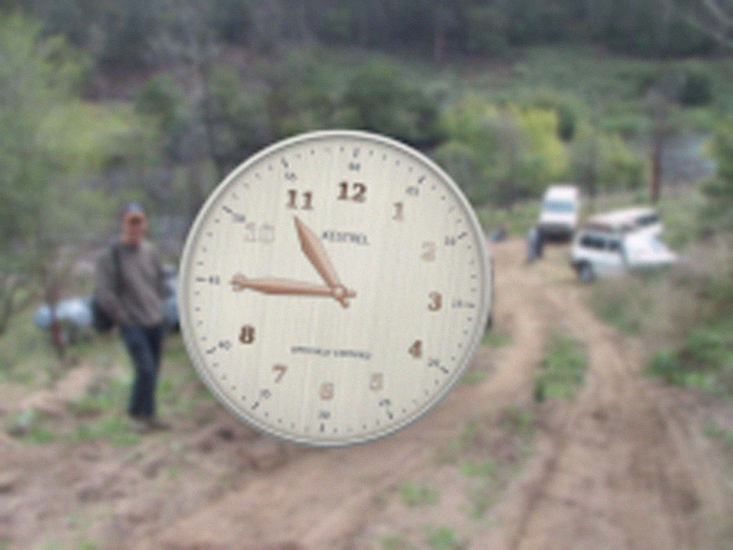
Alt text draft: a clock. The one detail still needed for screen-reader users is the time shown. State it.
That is 10:45
